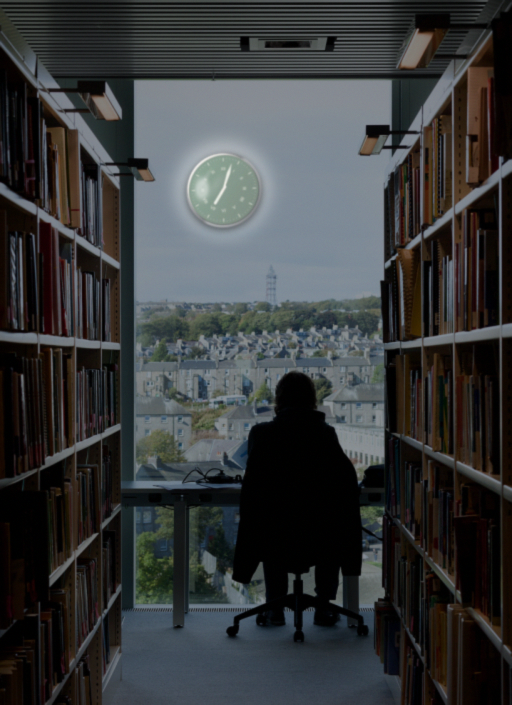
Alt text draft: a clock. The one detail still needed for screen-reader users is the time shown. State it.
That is 7:03
